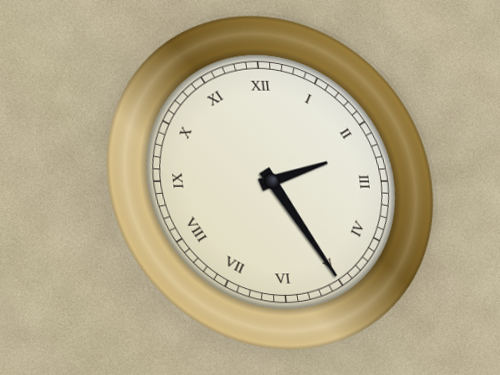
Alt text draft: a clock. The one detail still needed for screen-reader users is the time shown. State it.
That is 2:25
